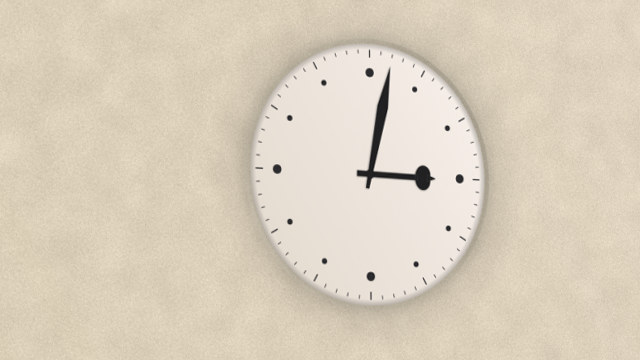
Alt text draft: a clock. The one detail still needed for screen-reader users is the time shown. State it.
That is 3:02
